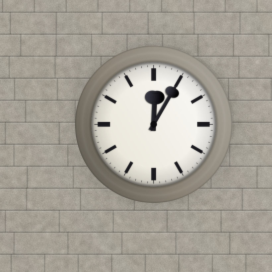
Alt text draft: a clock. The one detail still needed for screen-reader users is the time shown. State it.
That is 12:05
